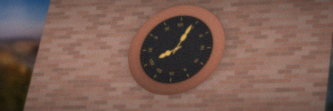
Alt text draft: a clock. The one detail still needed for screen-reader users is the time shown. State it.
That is 8:04
